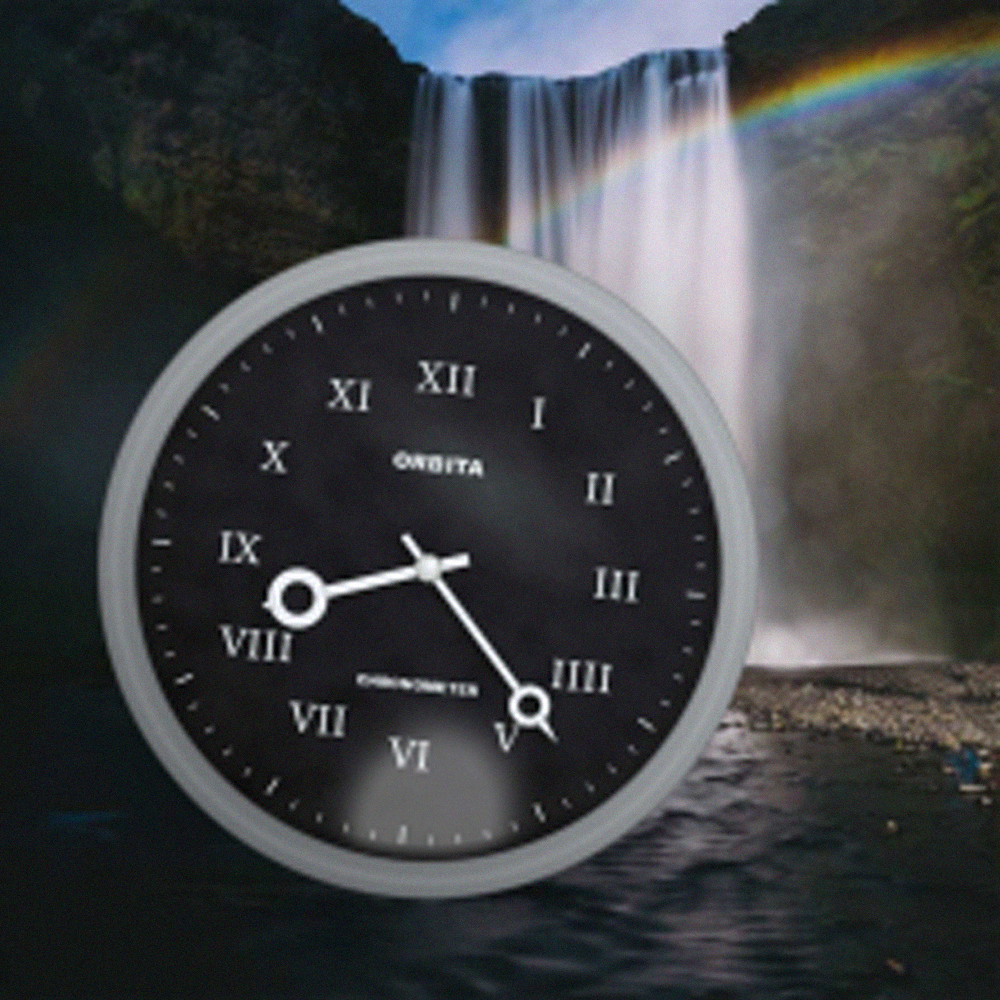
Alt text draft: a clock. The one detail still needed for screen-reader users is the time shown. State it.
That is 8:23
